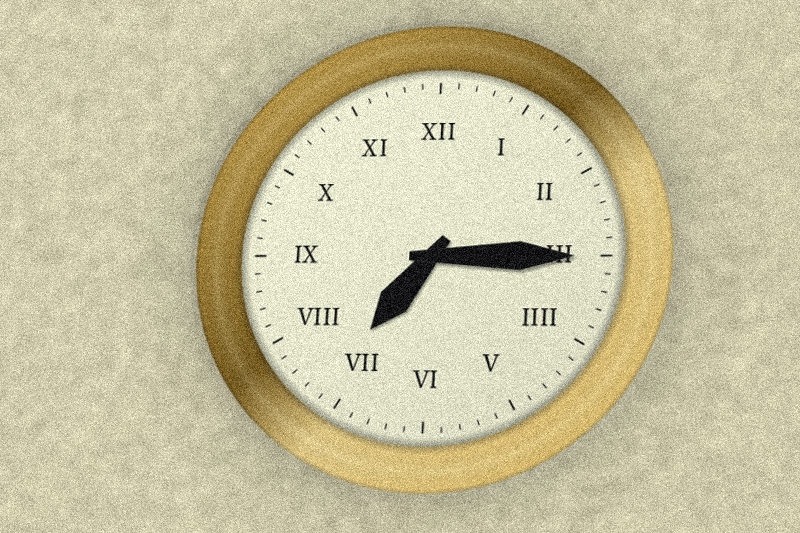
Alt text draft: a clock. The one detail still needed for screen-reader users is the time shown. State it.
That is 7:15
